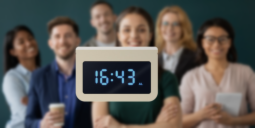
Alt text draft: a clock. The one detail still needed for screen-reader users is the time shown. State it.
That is 16:43
